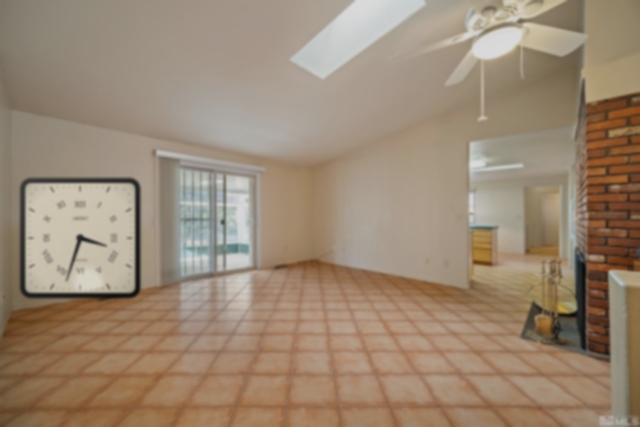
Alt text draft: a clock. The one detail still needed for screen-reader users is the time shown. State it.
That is 3:33
